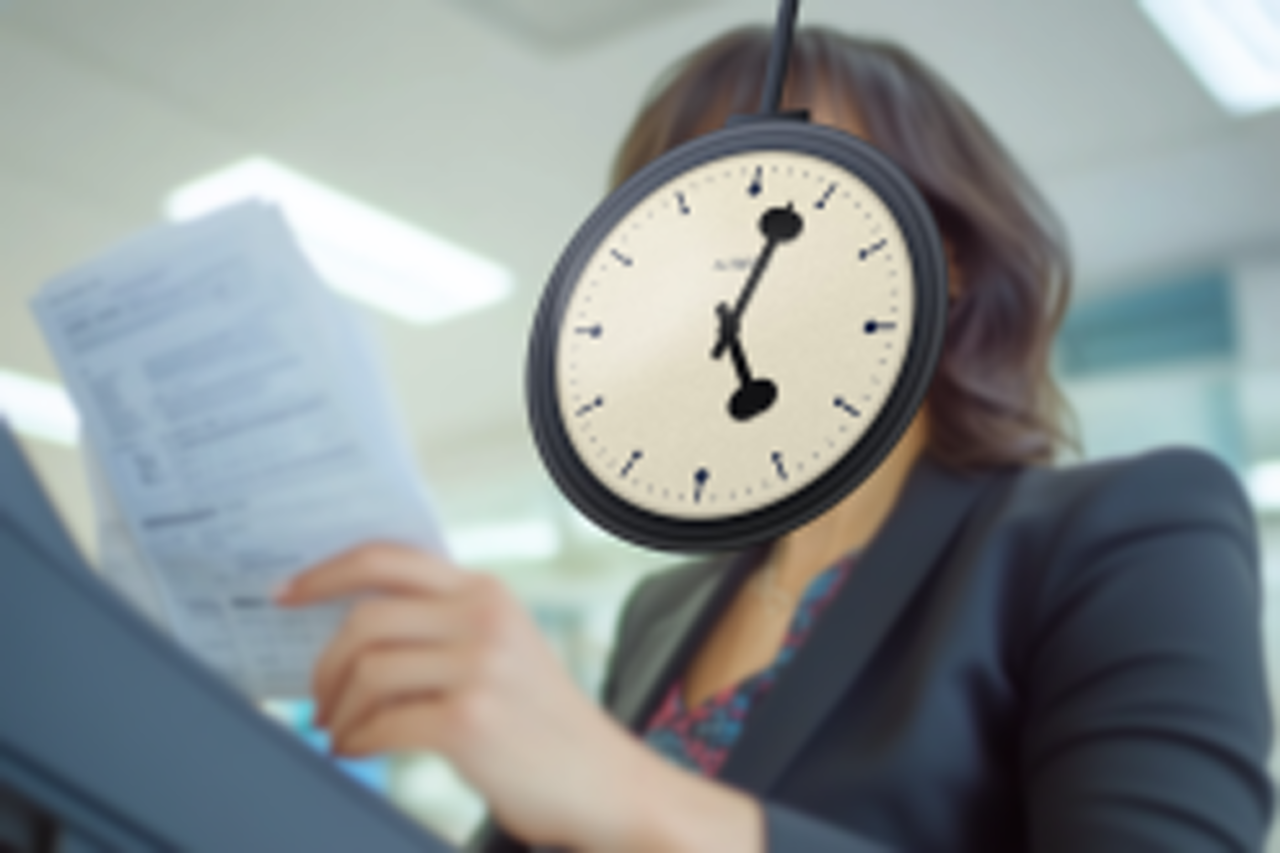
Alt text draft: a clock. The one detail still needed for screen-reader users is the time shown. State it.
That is 5:03
